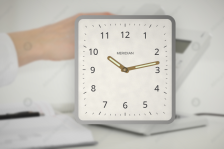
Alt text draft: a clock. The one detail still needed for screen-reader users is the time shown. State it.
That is 10:13
